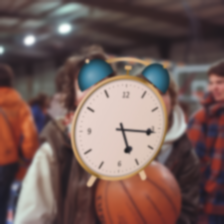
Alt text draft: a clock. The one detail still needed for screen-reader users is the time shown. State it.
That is 5:16
